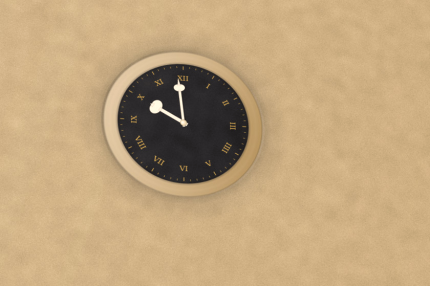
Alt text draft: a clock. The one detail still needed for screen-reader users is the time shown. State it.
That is 9:59
